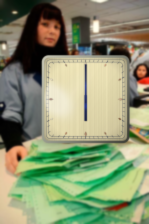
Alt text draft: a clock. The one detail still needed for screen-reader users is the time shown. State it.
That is 6:00
